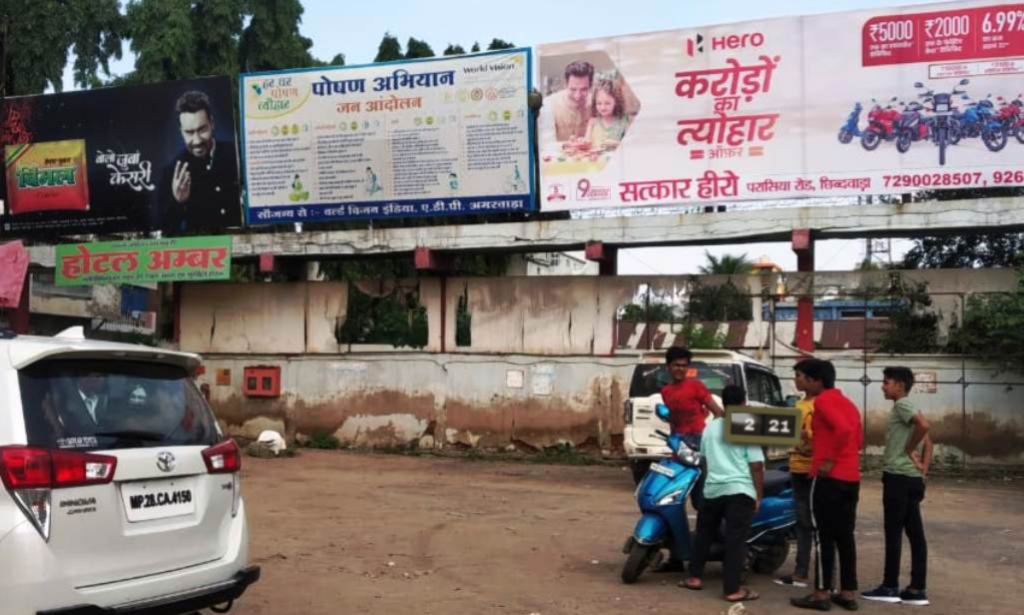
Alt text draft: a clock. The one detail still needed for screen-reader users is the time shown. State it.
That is 2:21
